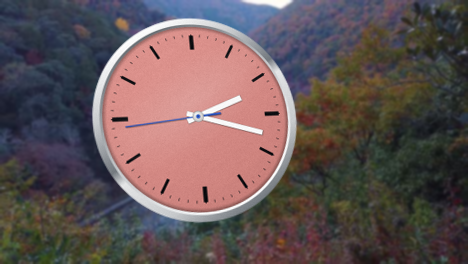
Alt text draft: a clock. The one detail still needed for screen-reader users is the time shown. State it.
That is 2:17:44
